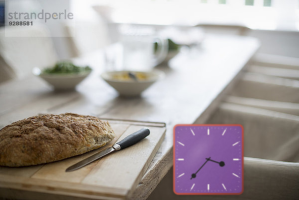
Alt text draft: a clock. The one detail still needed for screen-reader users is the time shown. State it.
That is 3:37
